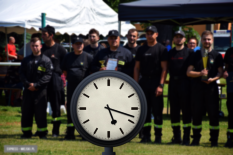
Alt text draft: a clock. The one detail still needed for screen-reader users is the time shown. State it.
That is 5:18
